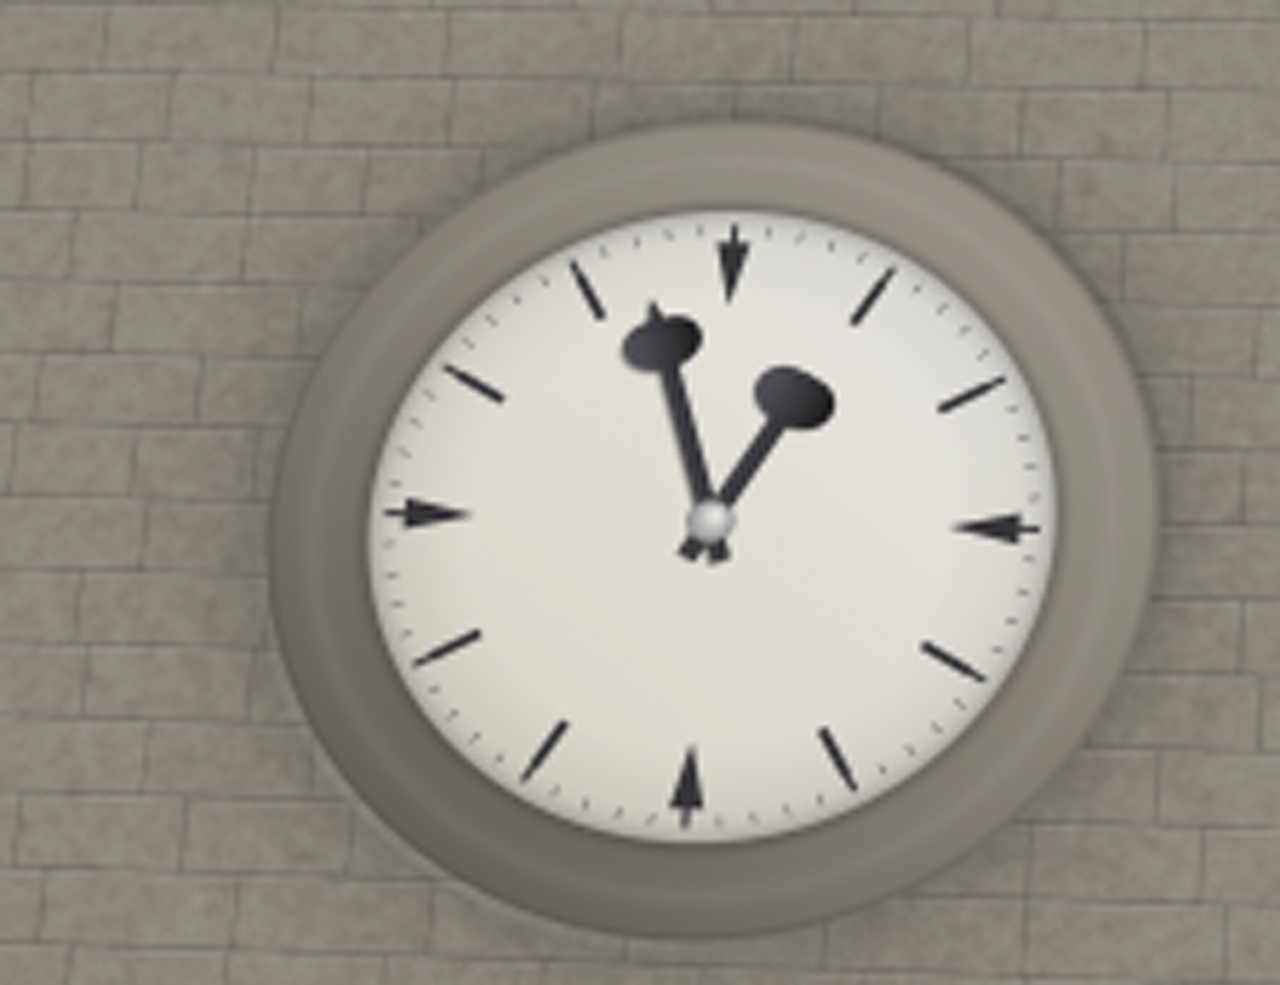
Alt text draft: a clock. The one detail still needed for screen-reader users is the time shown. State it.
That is 12:57
